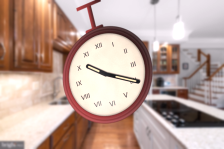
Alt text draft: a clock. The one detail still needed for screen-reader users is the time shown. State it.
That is 10:20
